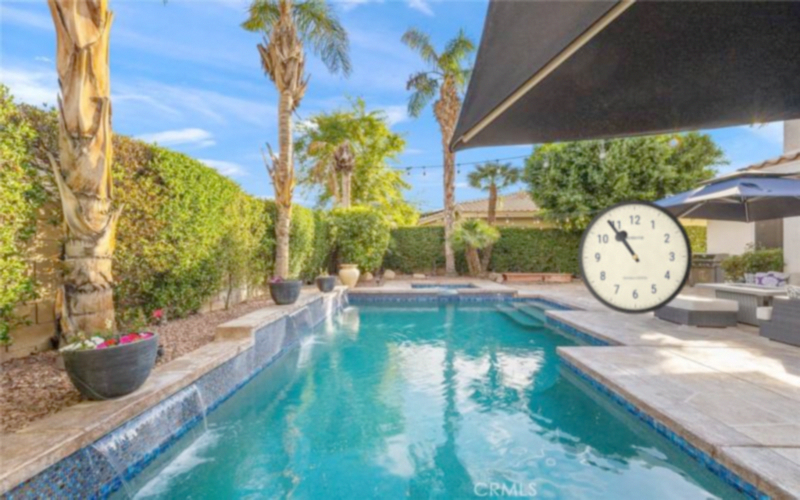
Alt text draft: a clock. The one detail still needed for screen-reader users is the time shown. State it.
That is 10:54
